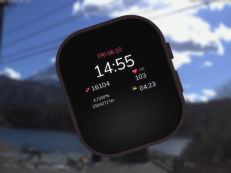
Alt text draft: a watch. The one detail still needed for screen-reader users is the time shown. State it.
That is 14:55
